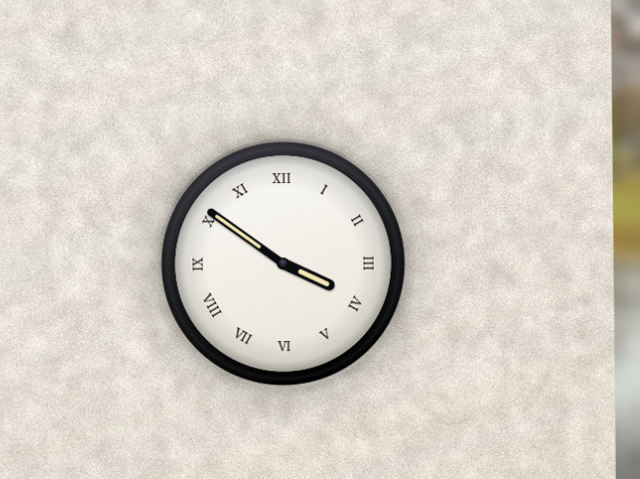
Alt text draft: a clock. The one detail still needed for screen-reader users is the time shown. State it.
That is 3:51
